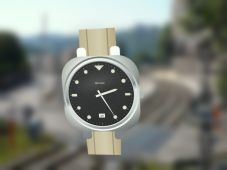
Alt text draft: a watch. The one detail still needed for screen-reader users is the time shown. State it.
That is 2:25
